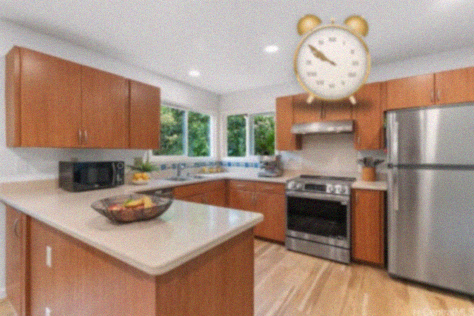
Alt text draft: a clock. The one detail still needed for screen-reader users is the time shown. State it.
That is 9:51
